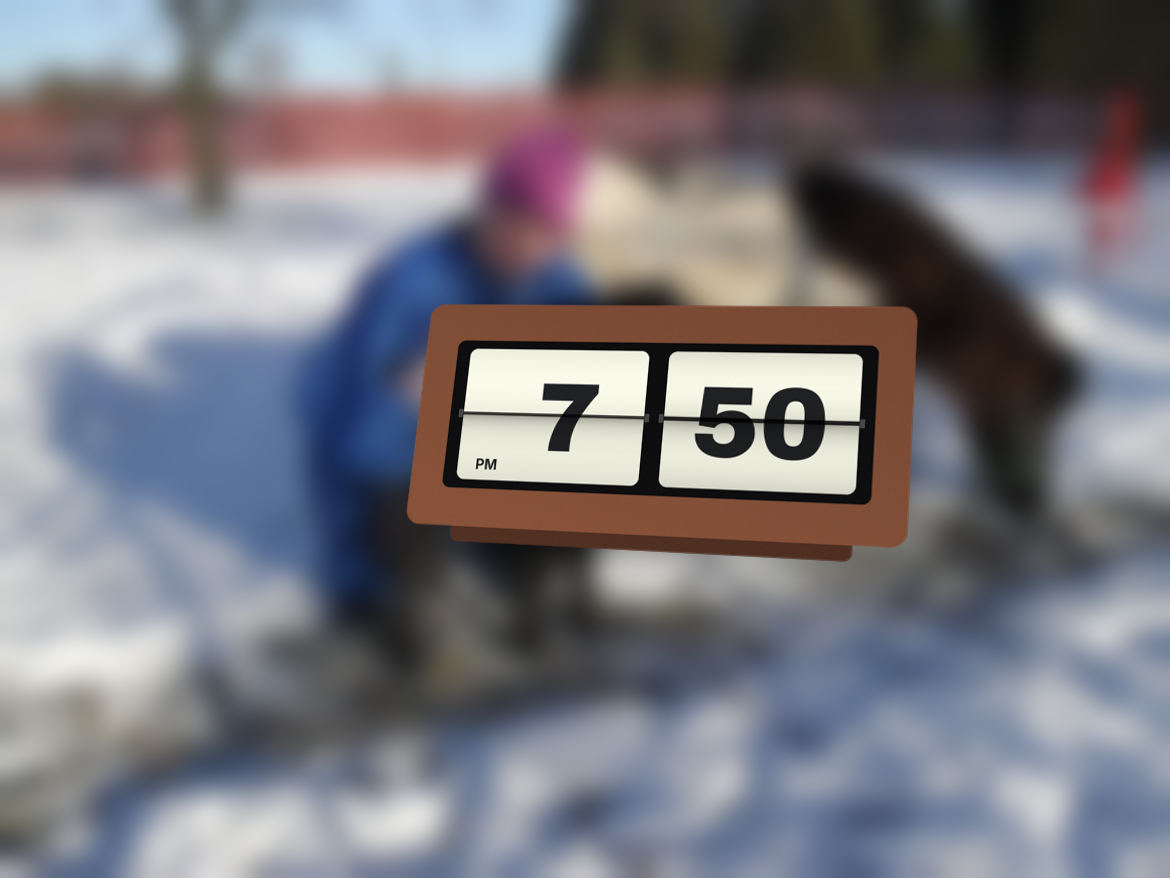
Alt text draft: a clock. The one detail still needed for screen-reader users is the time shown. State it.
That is 7:50
